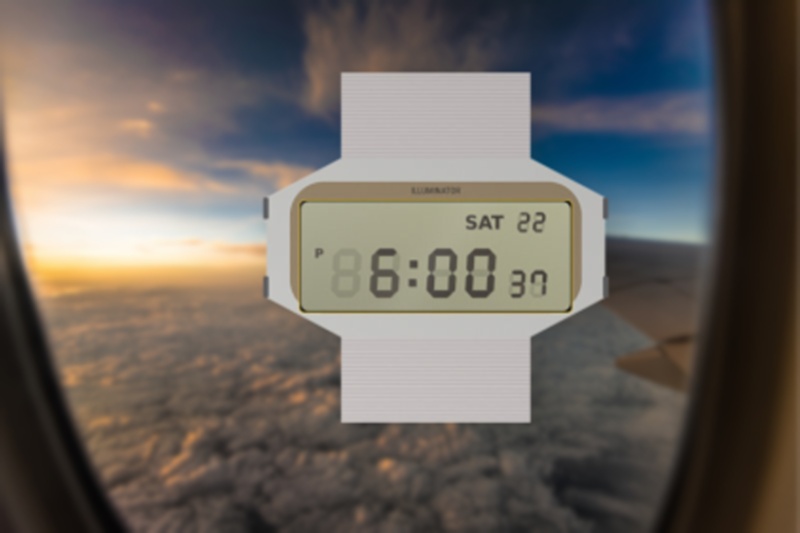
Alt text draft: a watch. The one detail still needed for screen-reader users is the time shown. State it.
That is 6:00:37
